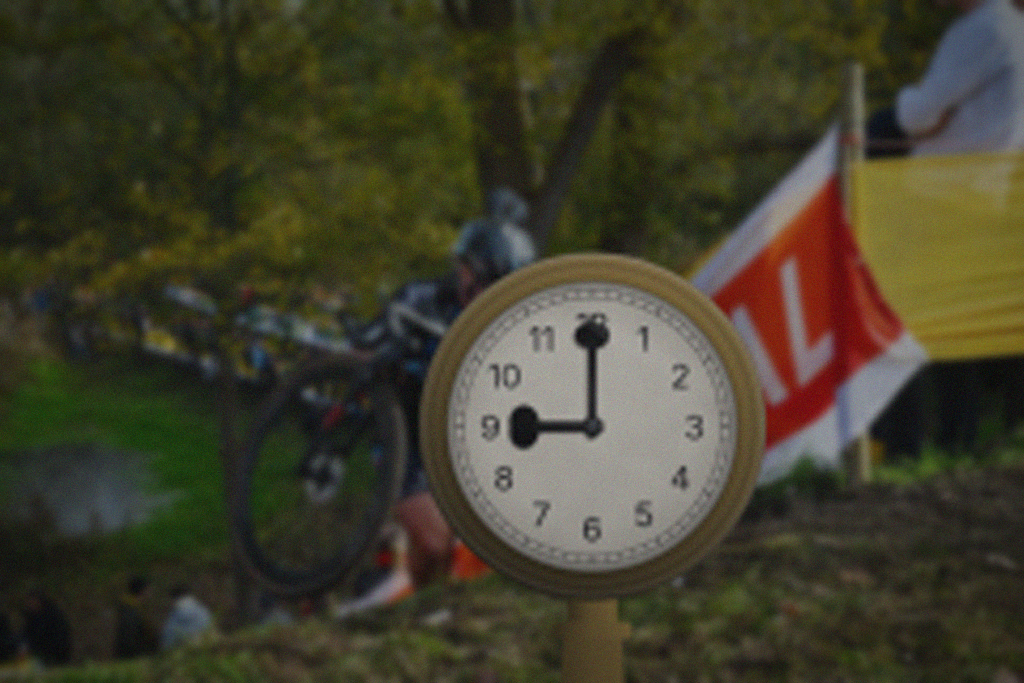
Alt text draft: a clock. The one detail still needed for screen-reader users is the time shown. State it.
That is 9:00
